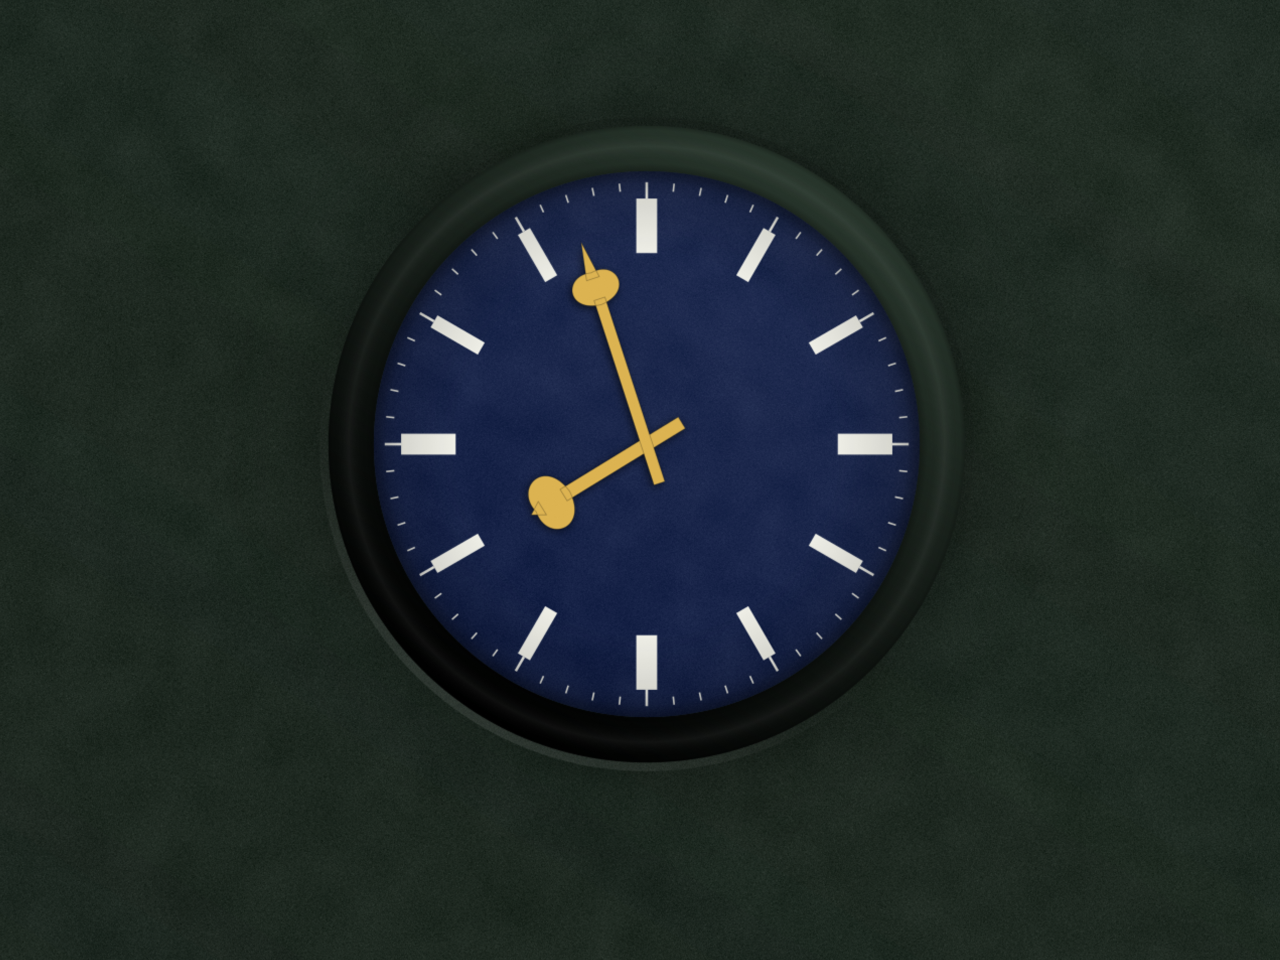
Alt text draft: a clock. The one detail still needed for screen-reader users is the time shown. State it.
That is 7:57
